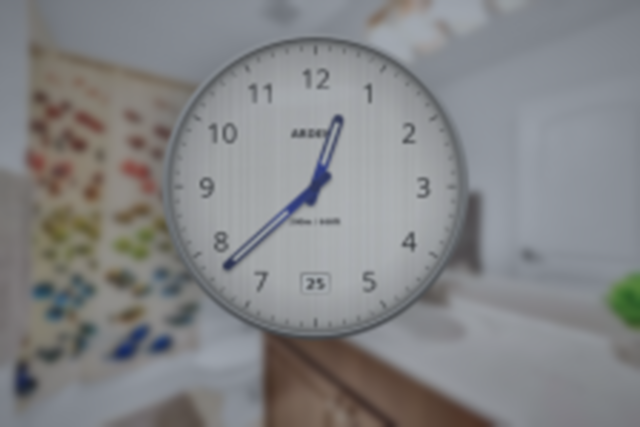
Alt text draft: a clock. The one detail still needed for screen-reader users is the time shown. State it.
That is 12:38
